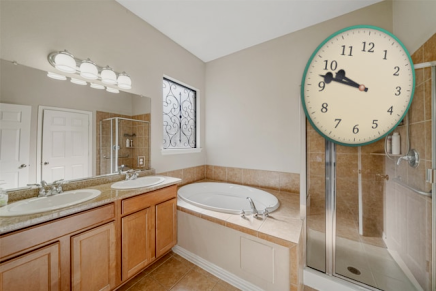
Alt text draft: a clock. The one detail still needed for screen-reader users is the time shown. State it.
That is 9:47
